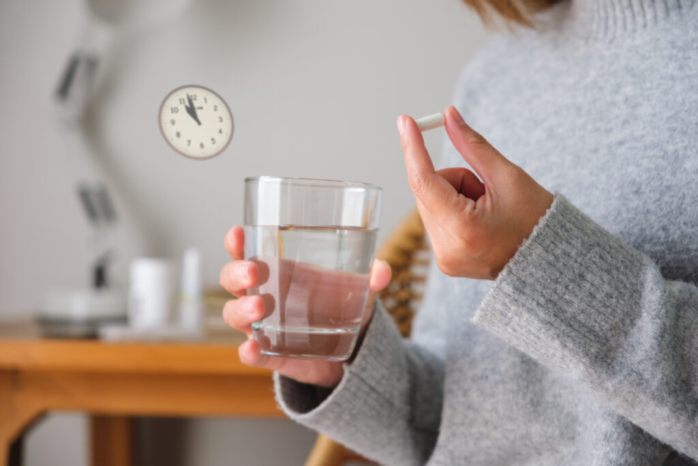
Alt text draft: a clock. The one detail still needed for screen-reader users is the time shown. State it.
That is 10:58
